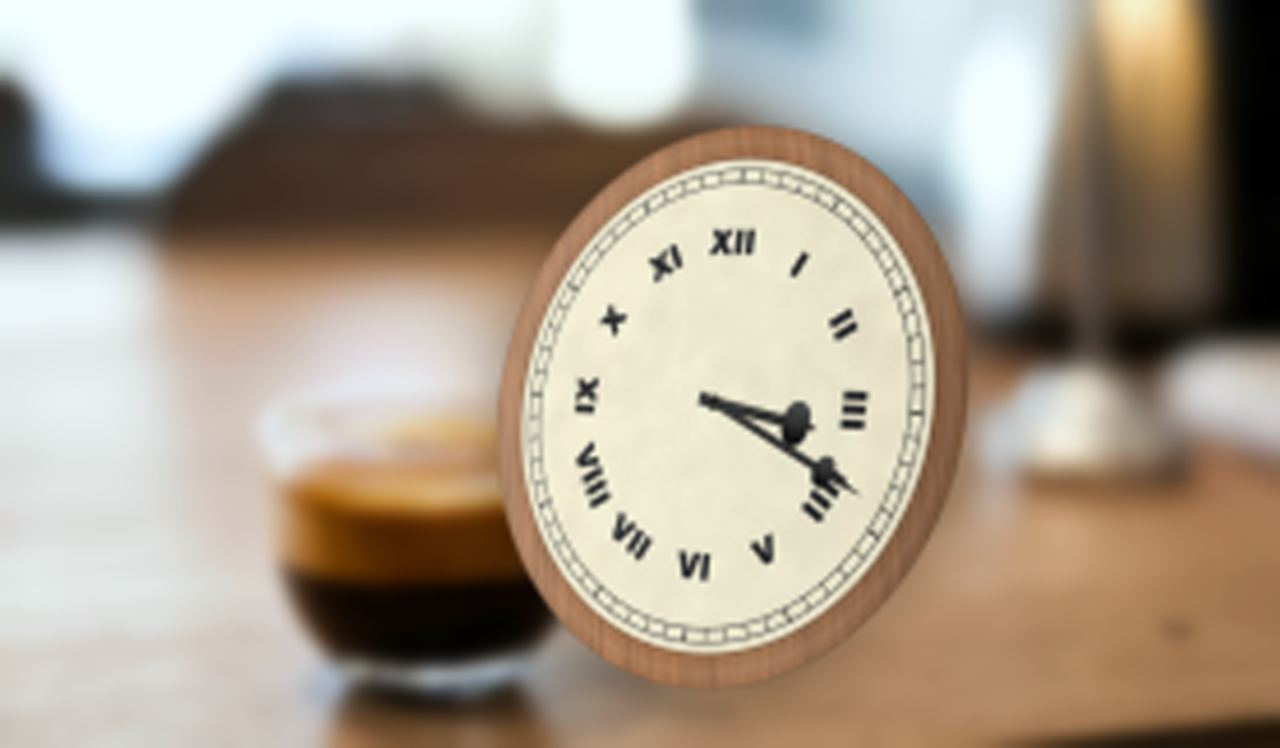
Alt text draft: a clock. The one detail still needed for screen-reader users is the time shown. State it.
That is 3:19
